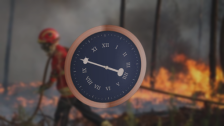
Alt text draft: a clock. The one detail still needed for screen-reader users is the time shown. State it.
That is 3:49
